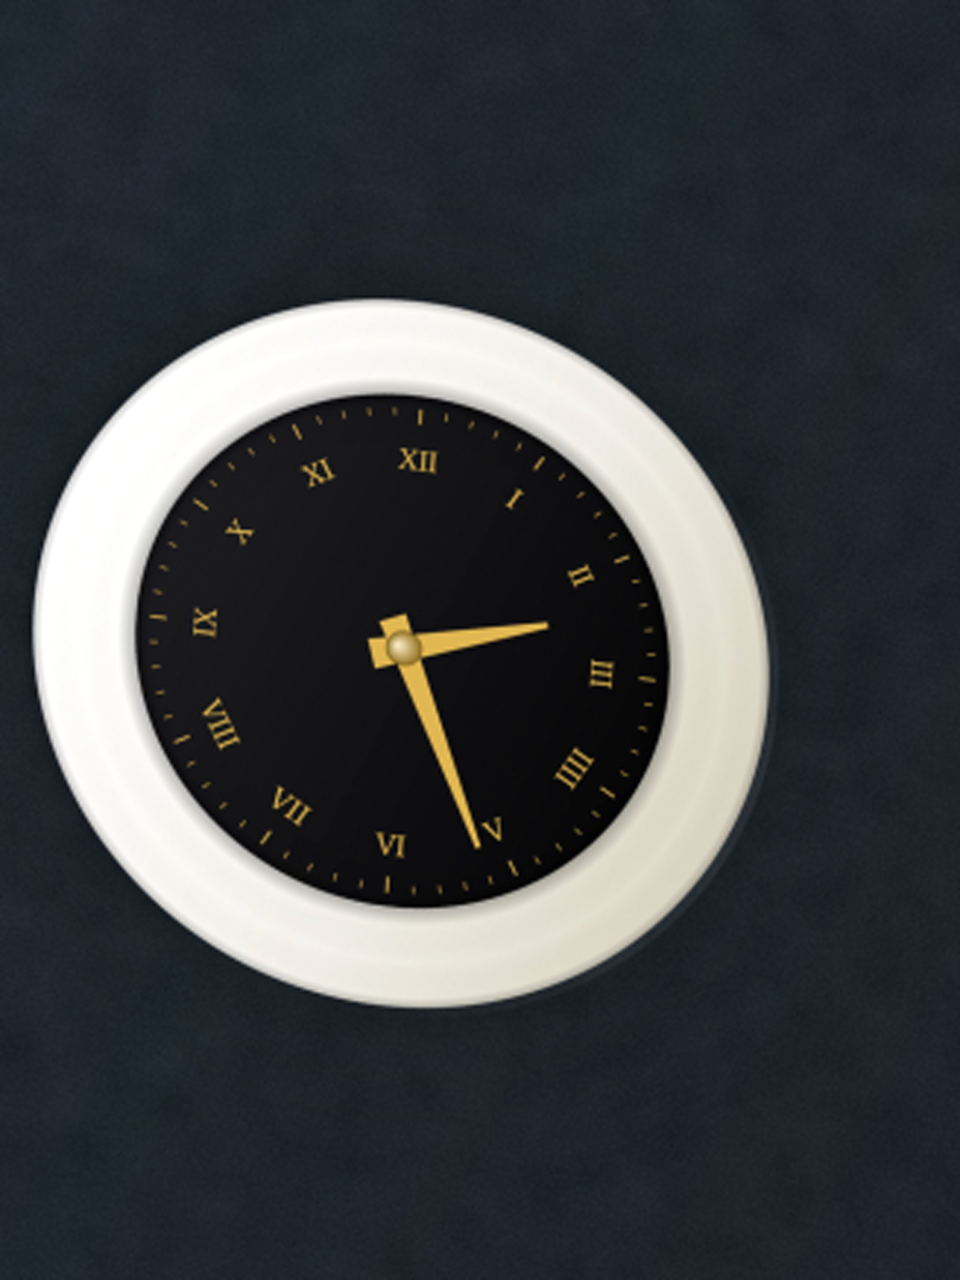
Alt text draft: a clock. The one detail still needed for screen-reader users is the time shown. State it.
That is 2:26
